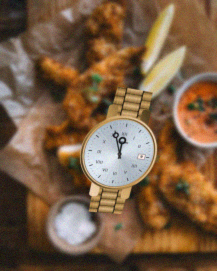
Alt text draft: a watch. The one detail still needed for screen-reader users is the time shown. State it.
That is 11:56
